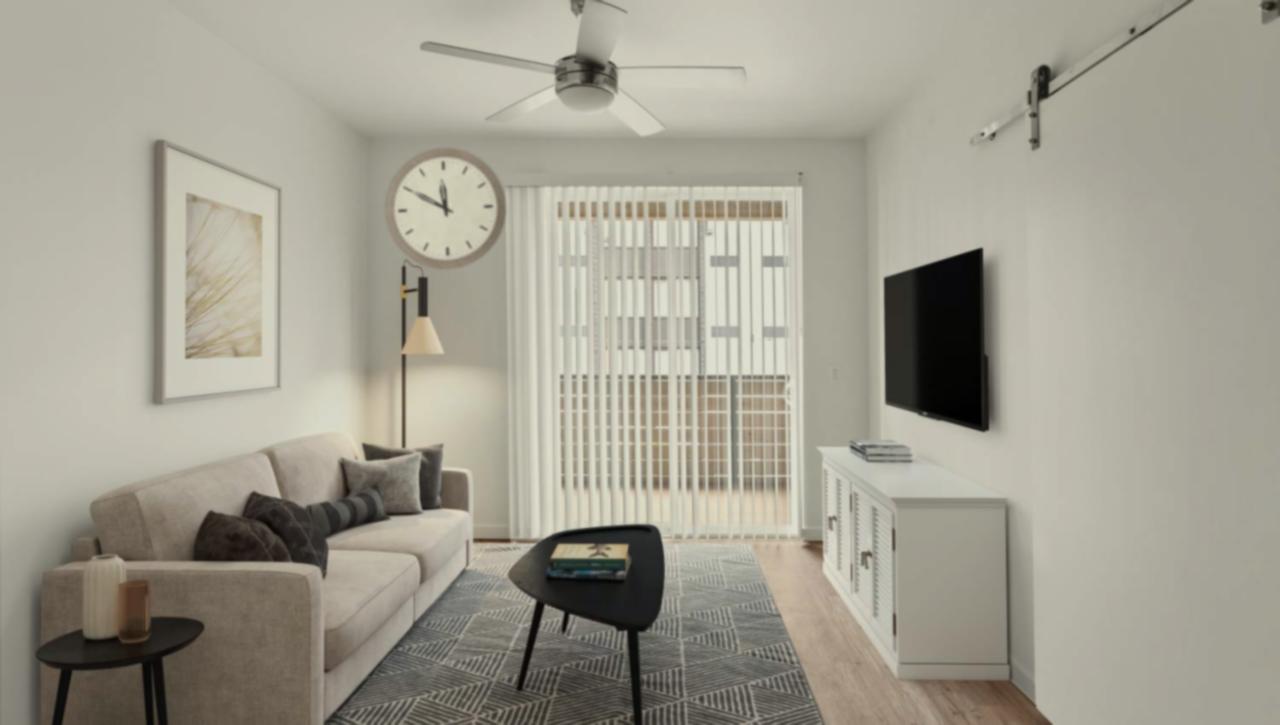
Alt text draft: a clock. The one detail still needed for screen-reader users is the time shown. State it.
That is 11:50
